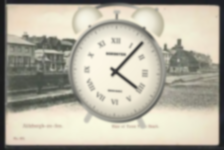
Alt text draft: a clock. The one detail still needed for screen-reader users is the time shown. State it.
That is 4:07
